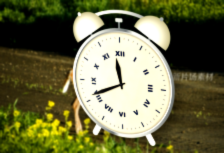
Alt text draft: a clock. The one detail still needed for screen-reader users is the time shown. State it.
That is 11:41
